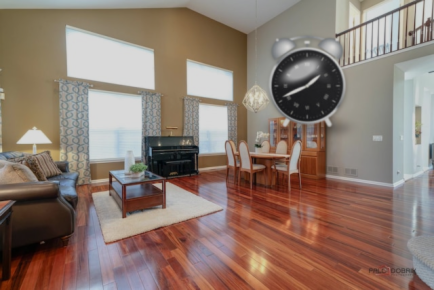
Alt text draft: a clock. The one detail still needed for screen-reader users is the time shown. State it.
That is 1:41
